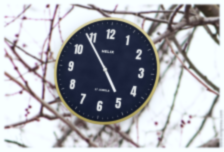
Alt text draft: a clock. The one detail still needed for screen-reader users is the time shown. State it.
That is 4:54
